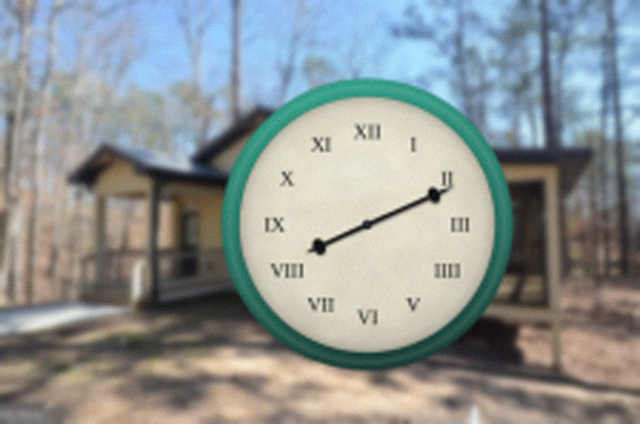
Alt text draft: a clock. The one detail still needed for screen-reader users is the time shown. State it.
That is 8:11
